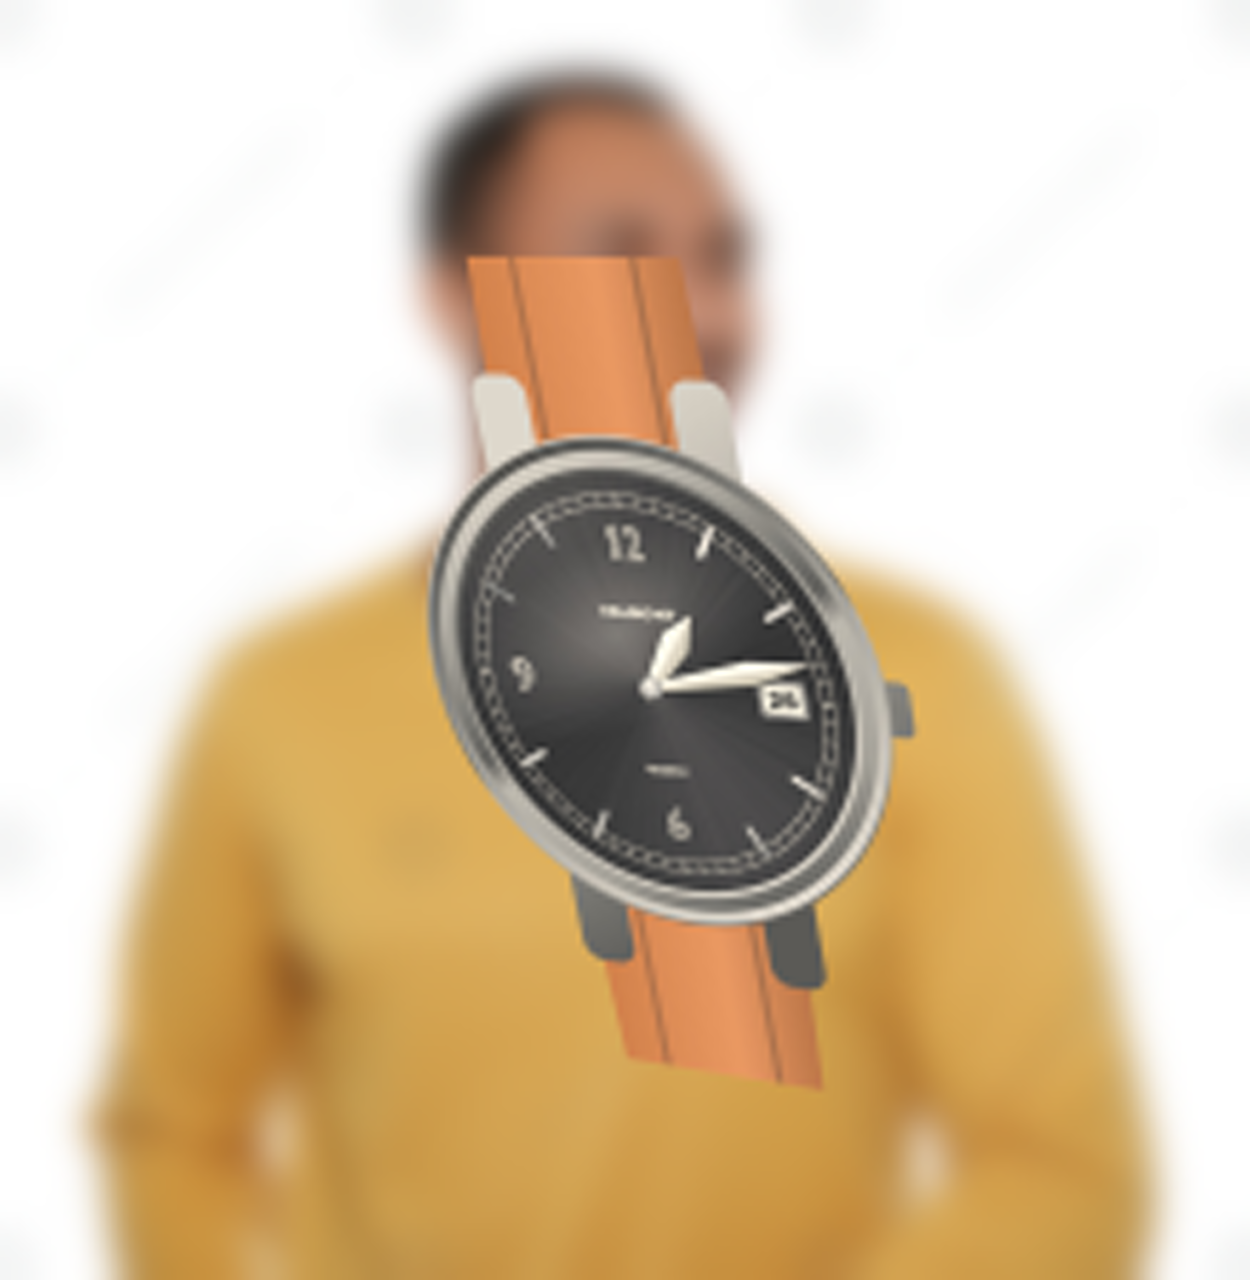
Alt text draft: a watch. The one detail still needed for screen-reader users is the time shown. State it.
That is 1:13
